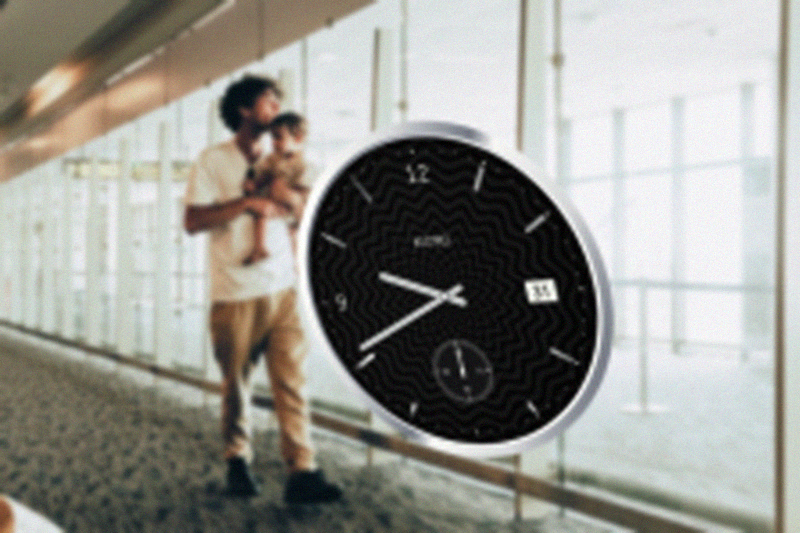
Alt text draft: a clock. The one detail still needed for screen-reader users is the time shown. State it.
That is 9:41
